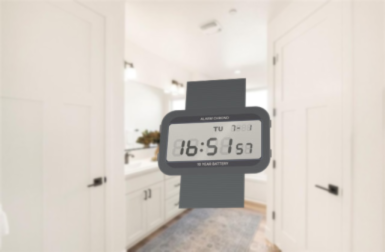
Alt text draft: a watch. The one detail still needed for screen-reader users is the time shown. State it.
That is 16:51:57
